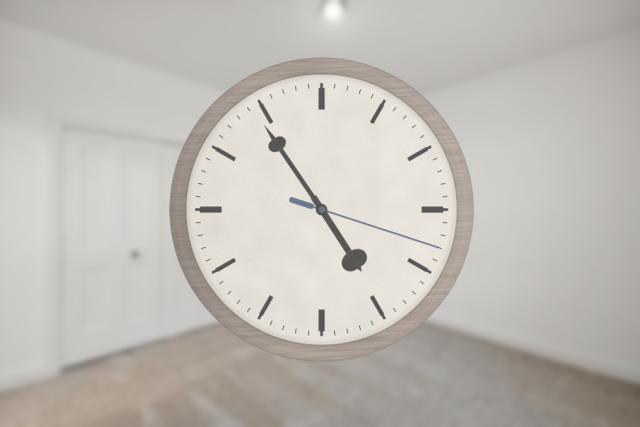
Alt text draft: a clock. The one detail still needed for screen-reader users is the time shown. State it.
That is 4:54:18
